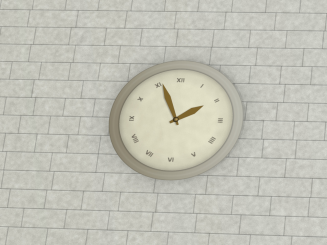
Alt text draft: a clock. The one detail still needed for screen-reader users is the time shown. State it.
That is 1:56
